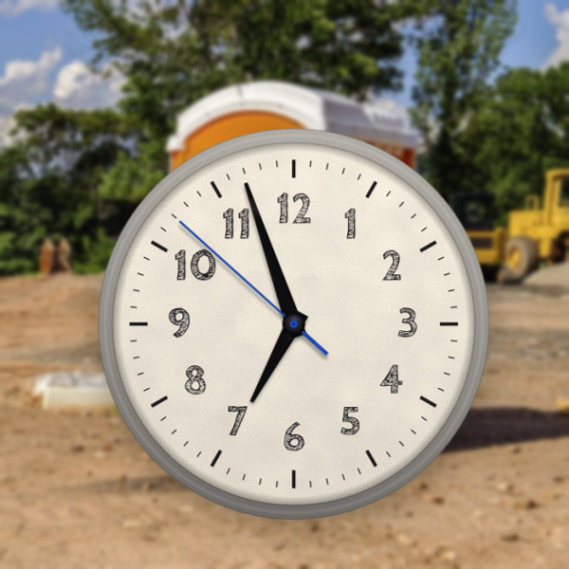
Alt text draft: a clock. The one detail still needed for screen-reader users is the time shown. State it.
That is 6:56:52
